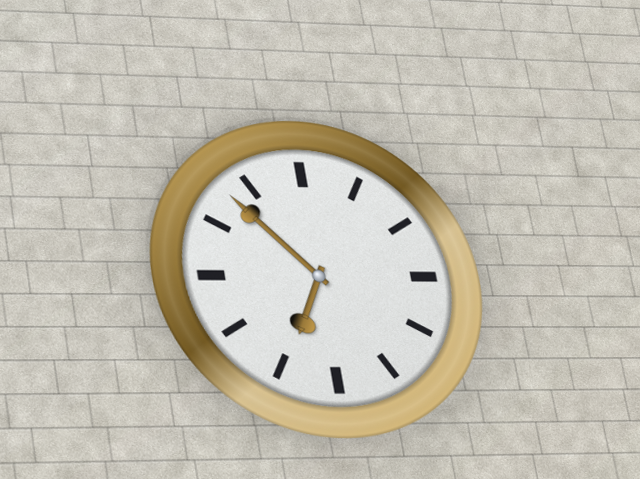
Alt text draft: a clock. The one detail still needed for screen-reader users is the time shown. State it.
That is 6:53
